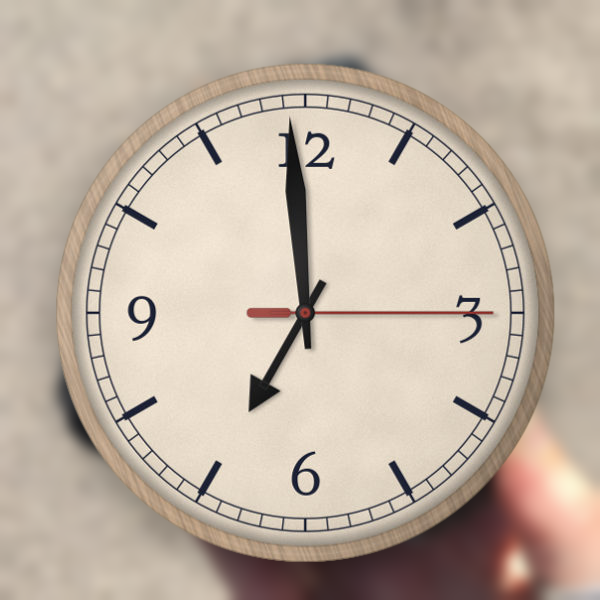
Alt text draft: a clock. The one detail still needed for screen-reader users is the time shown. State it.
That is 6:59:15
